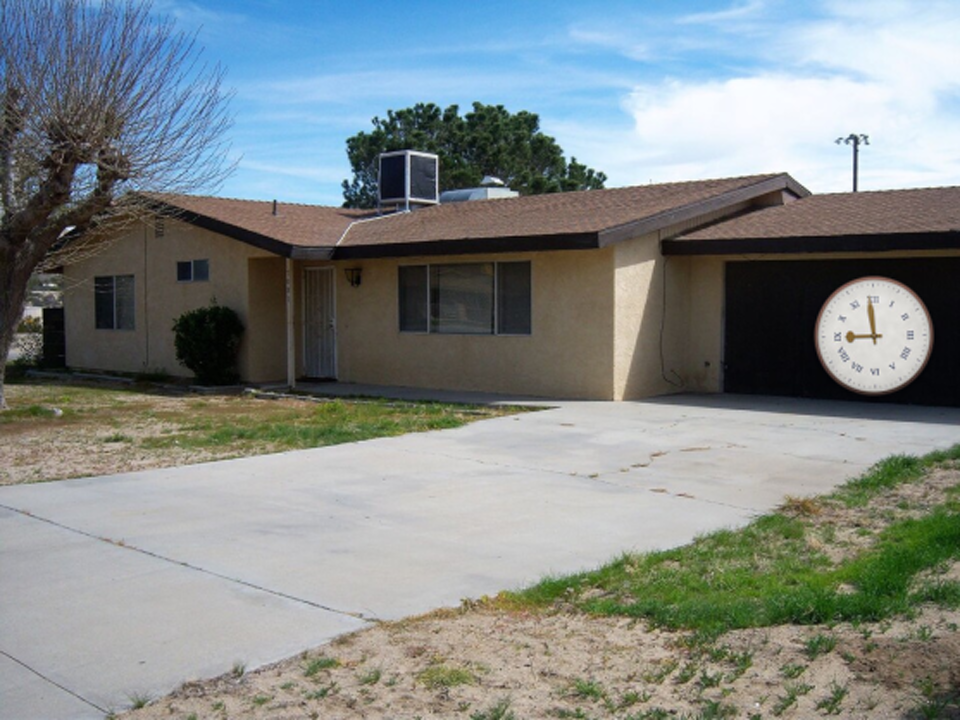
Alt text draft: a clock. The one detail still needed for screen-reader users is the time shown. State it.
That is 8:59
